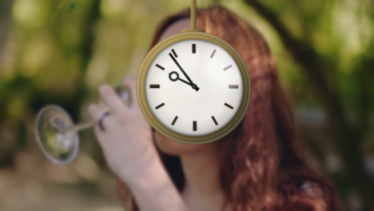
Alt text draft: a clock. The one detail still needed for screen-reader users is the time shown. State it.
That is 9:54
